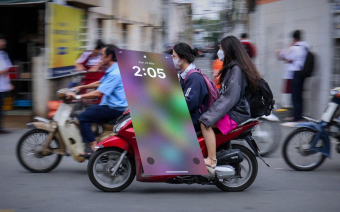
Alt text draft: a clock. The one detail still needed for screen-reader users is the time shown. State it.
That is 2:05
